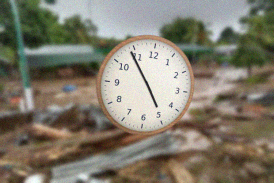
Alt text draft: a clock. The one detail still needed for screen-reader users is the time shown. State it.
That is 4:54
